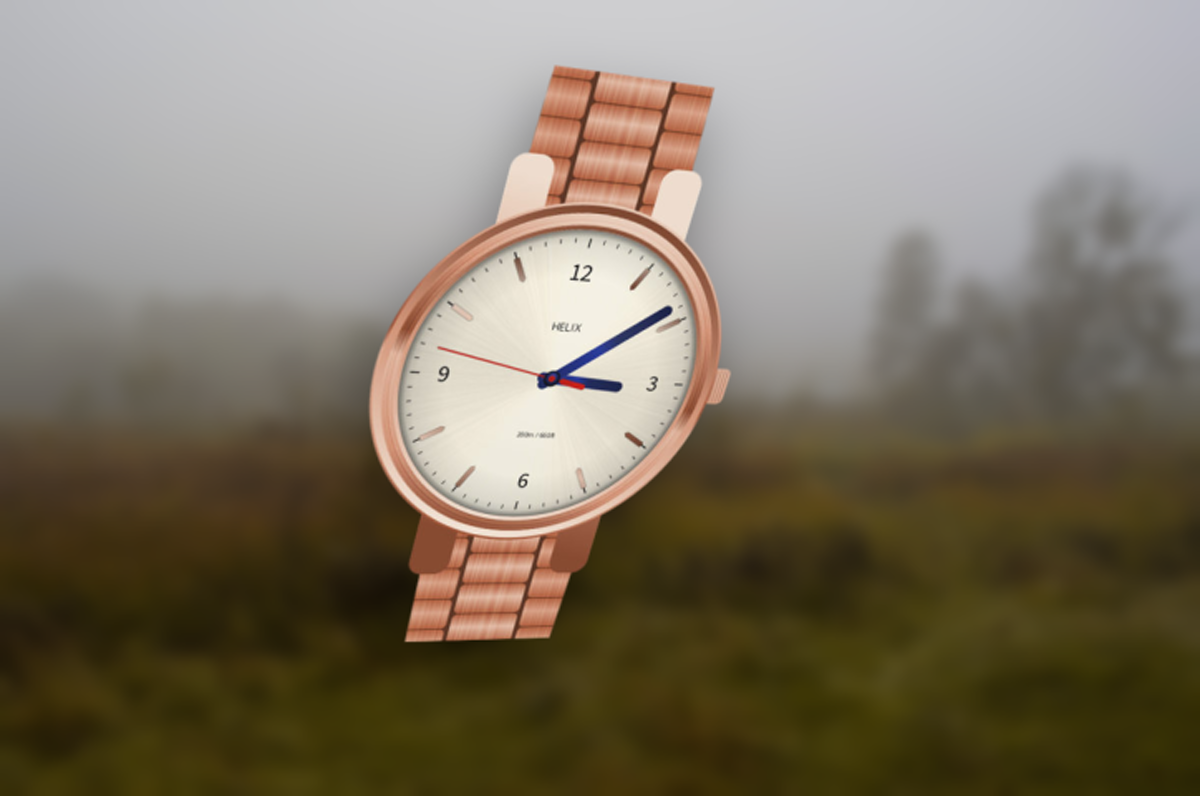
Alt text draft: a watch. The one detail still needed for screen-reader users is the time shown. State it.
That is 3:08:47
